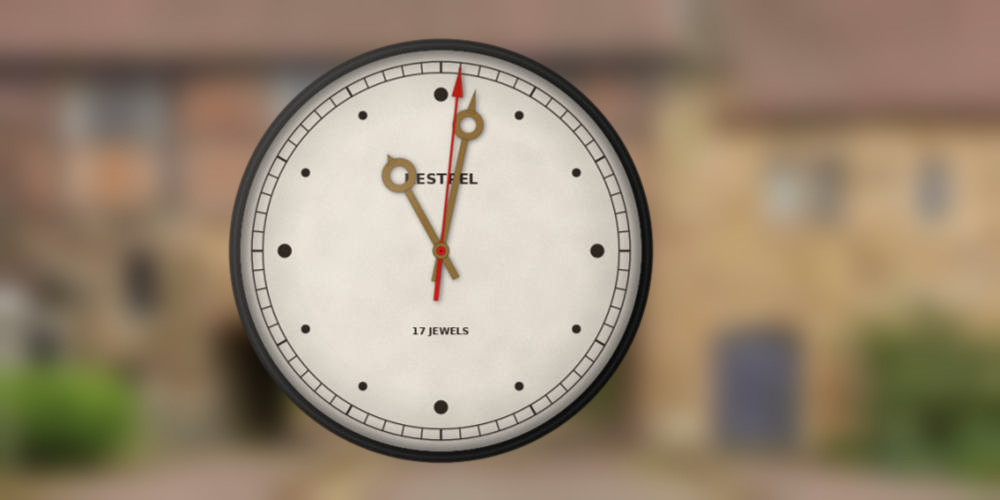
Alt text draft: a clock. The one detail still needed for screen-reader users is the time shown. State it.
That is 11:02:01
